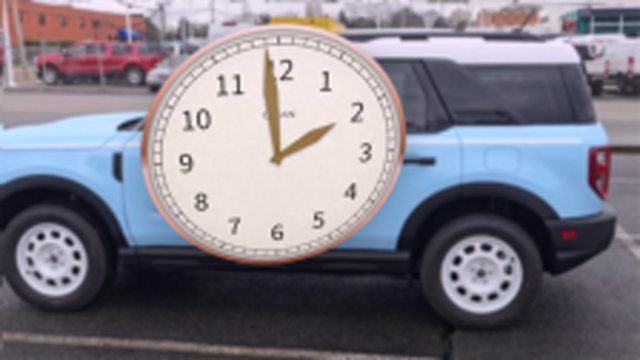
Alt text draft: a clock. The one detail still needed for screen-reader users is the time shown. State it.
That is 1:59
